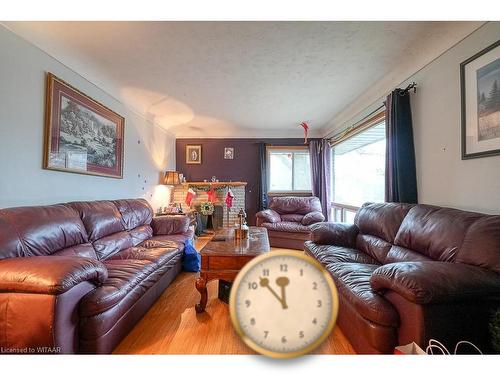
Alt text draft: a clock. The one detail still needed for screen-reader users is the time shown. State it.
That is 11:53
